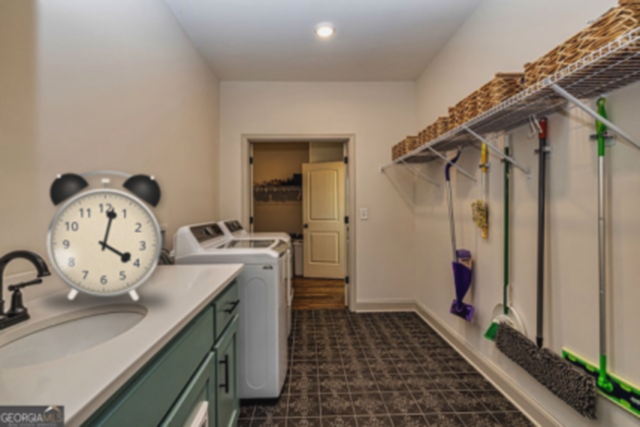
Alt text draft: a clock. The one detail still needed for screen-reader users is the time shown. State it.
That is 4:02
